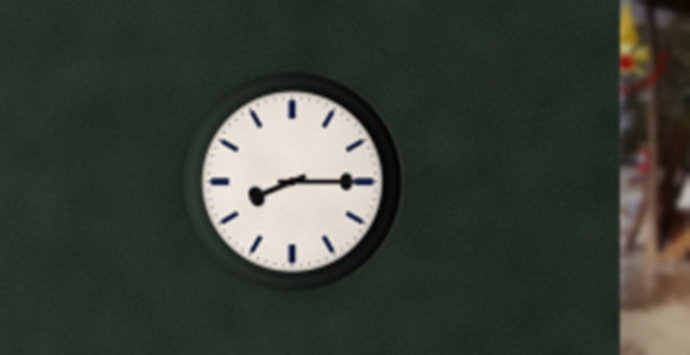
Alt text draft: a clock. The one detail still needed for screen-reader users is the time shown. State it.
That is 8:15
